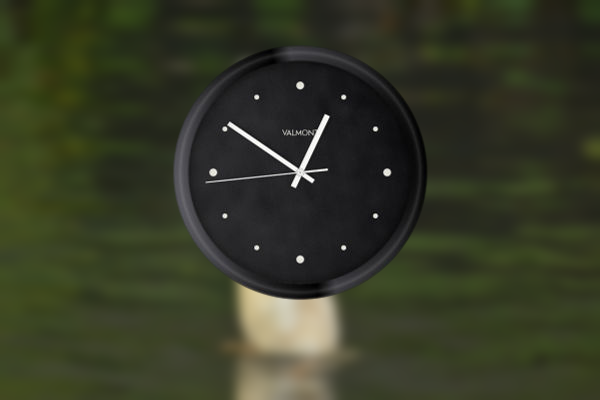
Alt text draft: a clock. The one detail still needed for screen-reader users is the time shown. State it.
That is 12:50:44
